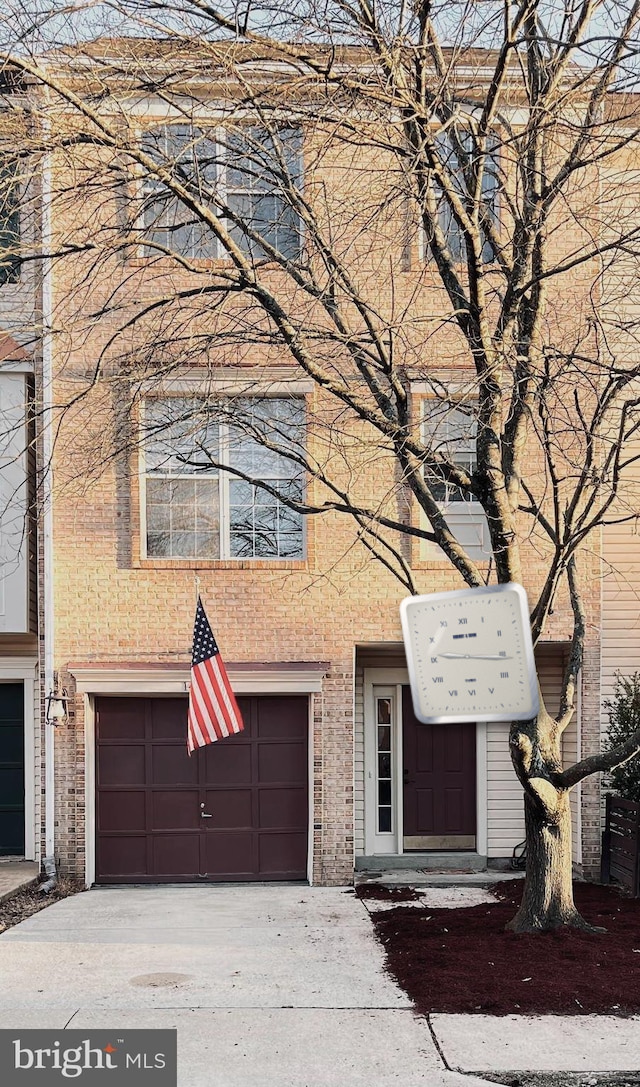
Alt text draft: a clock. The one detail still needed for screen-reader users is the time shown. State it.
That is 9:16
